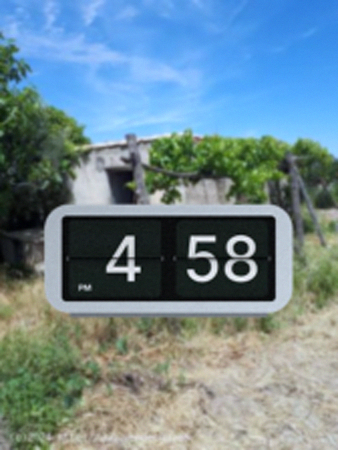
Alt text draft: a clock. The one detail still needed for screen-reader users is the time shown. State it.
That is 4:58
